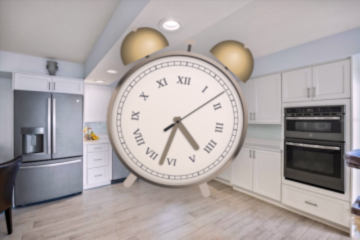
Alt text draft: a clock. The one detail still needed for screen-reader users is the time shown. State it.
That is 4:32:08
